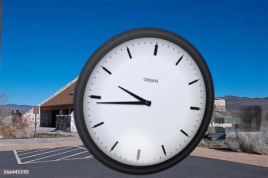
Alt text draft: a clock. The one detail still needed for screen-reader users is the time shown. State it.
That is 9:44
